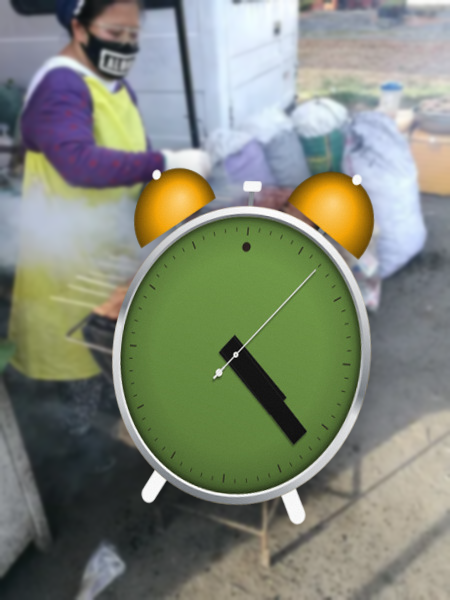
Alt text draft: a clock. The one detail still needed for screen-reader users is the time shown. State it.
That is 4:22:07
